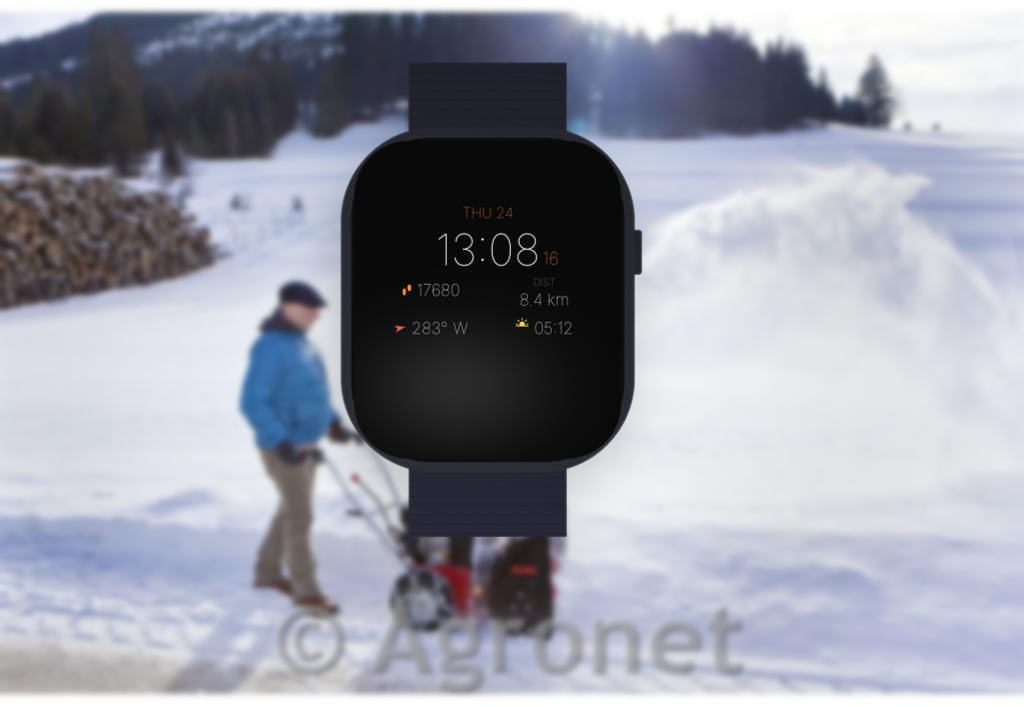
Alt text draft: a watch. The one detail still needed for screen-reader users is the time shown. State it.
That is 13:08:16
